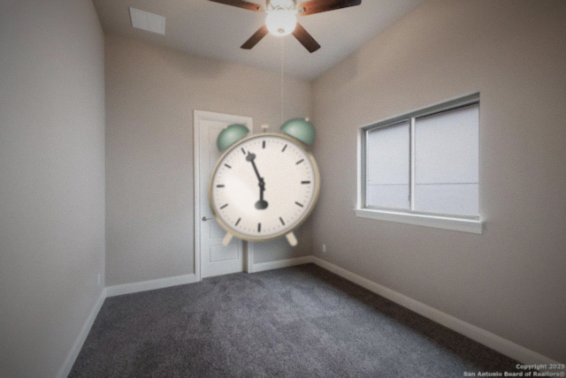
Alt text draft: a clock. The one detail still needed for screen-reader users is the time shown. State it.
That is 5:56
